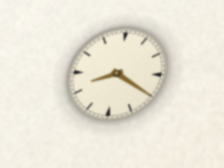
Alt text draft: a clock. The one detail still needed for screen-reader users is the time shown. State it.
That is 8:20
